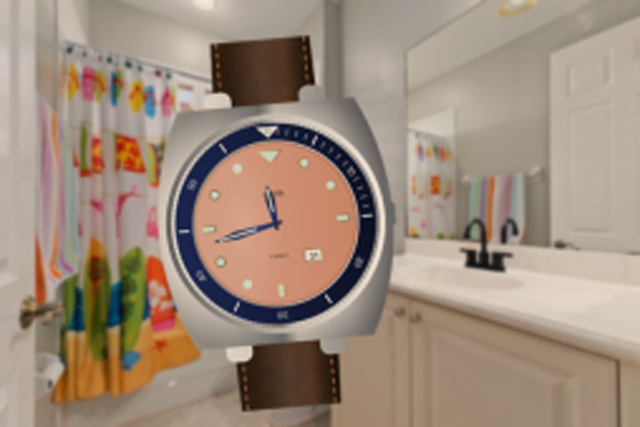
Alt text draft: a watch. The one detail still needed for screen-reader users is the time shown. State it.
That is 11:43
